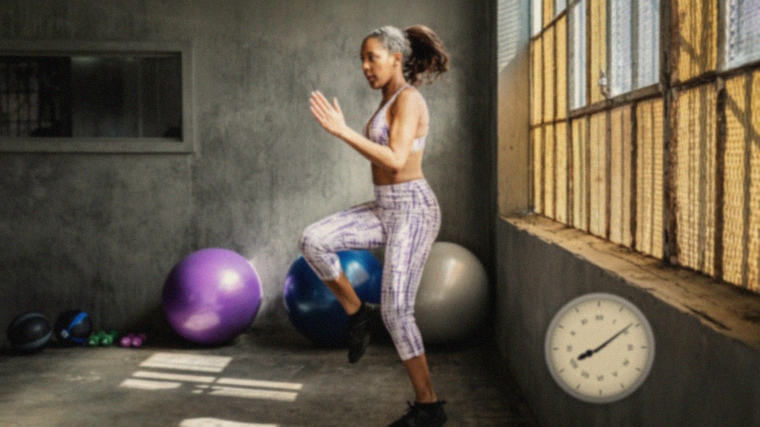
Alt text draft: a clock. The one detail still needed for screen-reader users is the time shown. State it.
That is 8:09
